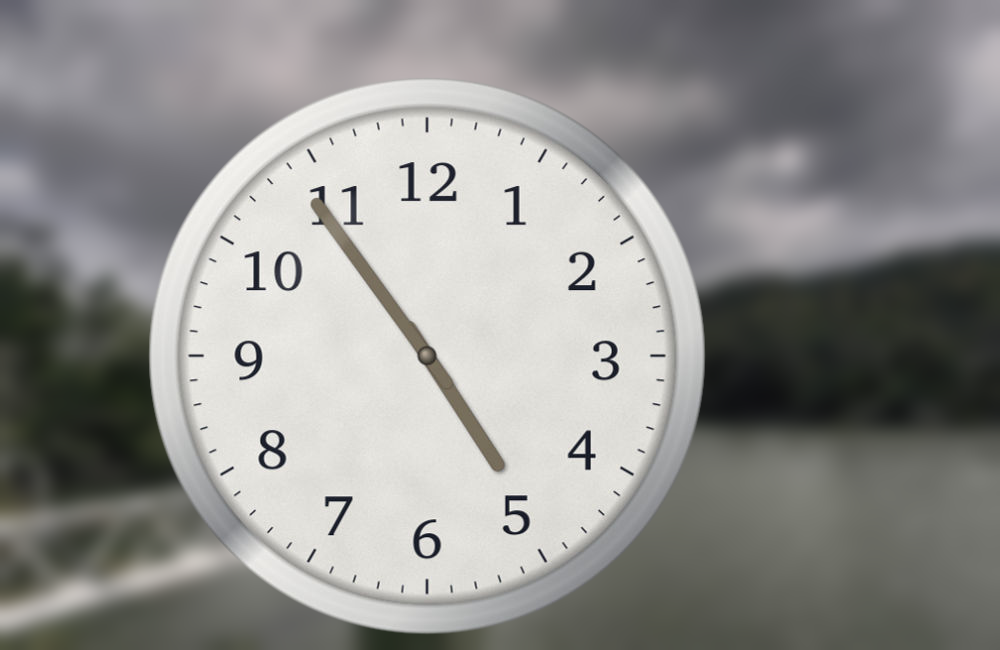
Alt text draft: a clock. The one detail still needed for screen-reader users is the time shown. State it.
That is 4:54
